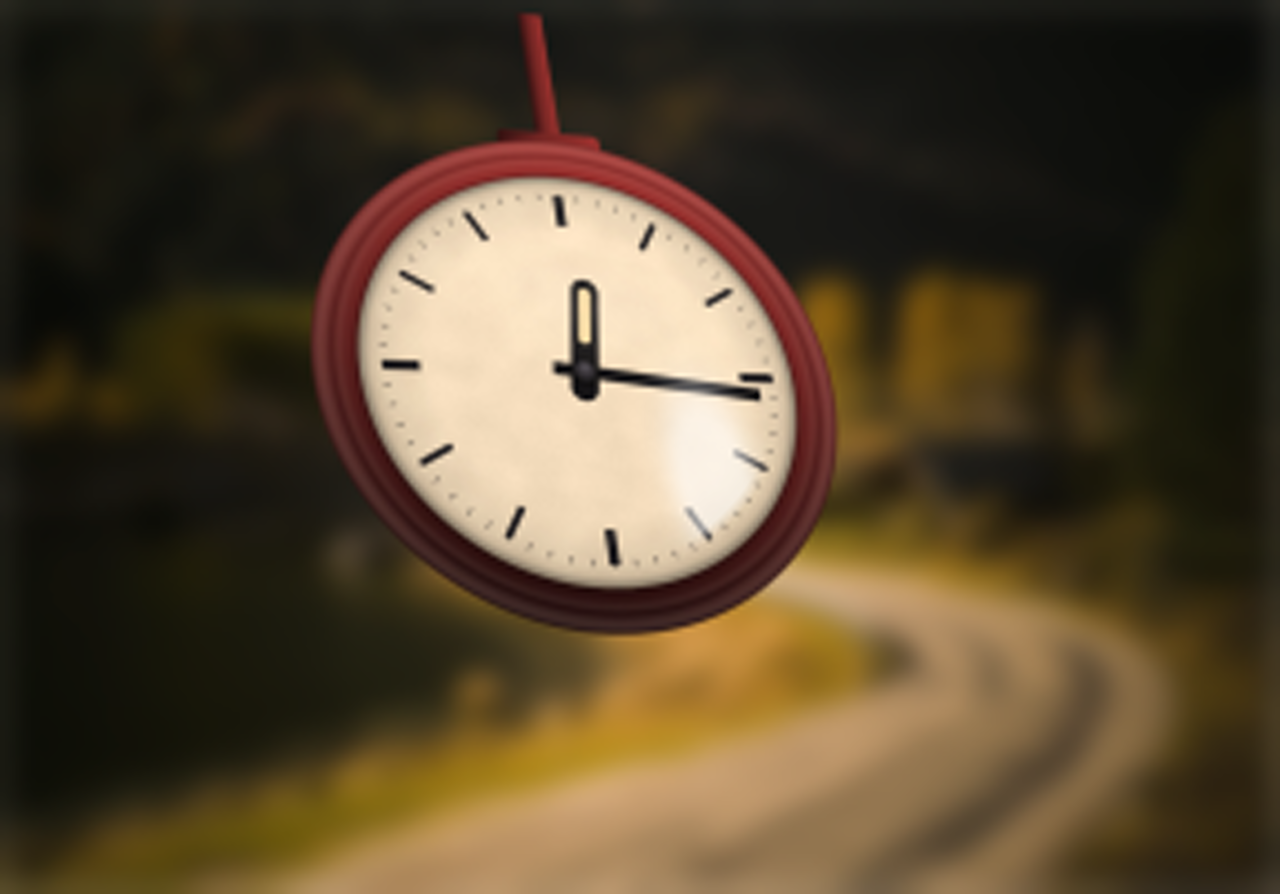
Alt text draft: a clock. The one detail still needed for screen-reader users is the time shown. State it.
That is 12:16
